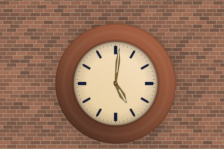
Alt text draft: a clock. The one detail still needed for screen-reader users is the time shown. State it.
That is 5:01
